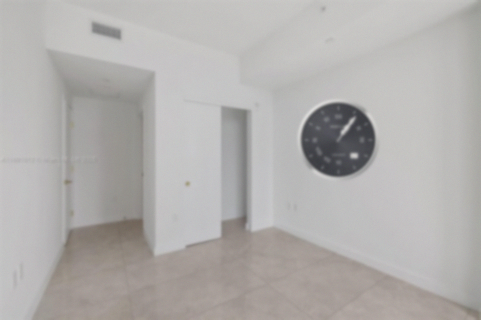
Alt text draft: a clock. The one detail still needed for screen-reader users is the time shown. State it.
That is 1:06
